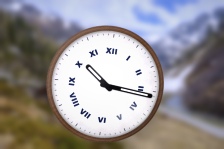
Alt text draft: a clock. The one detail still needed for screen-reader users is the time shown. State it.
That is 10:16
